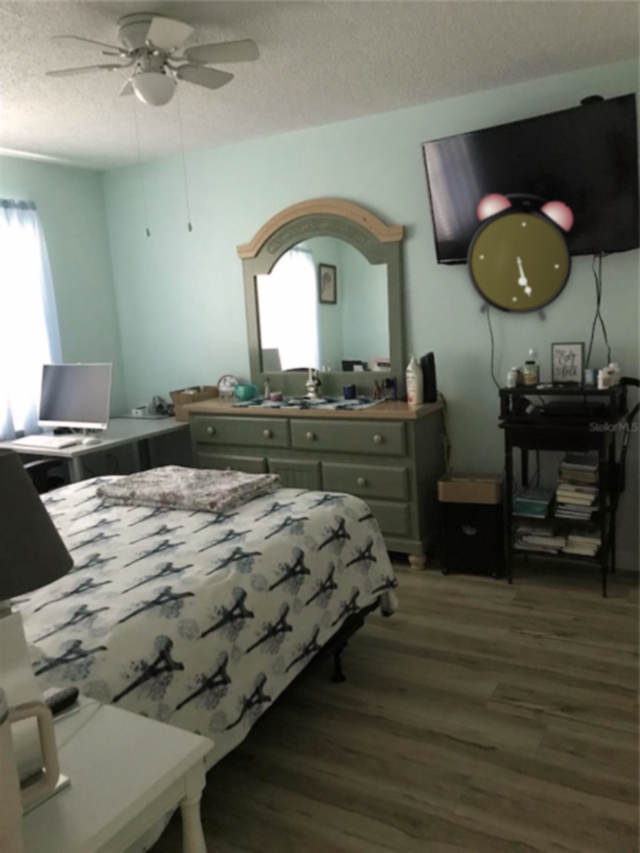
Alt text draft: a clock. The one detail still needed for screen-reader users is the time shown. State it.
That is 5:26
